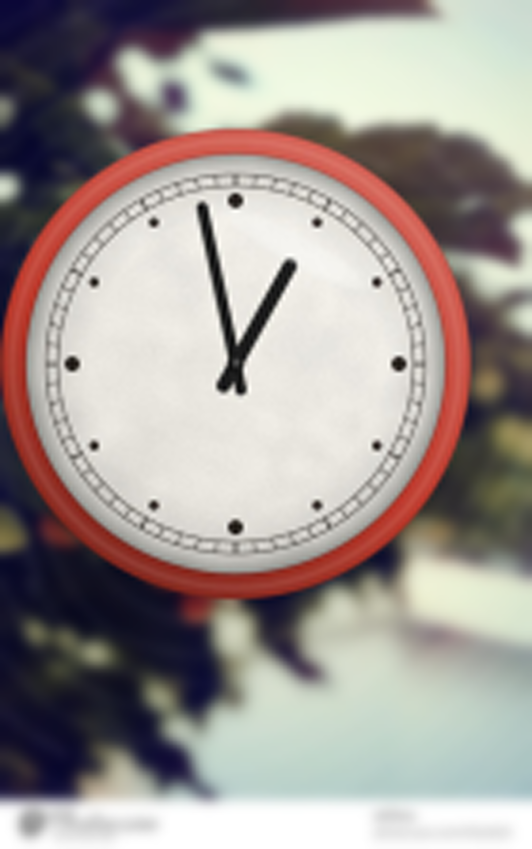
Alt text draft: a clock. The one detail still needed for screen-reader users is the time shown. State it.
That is 12:58
